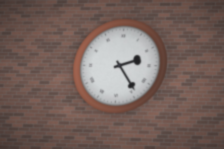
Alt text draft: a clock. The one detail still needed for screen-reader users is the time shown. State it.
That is 2:24
